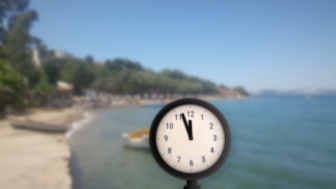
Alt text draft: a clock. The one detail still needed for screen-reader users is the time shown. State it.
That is 11:57
